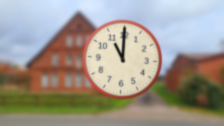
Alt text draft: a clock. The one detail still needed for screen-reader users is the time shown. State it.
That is 11:00
